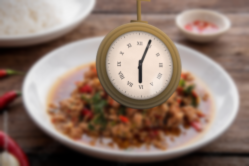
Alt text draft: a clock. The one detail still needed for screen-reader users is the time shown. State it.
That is 6:04
